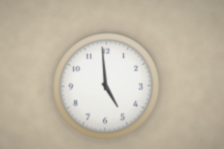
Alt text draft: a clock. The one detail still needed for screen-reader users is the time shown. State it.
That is 4:59
